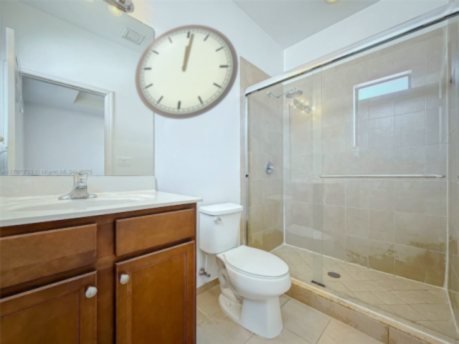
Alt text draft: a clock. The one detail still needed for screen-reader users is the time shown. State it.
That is 12:01
